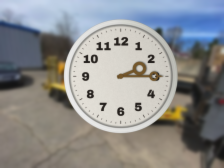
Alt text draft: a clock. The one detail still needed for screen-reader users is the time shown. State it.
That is 2:15
